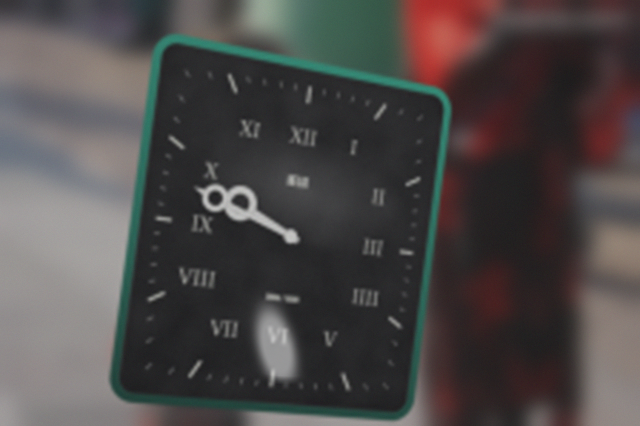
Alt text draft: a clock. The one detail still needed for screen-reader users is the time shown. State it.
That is 9:48
